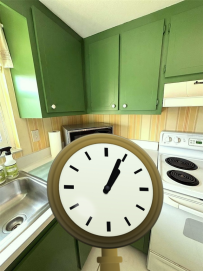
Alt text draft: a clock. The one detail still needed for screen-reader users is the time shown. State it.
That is 1:04
